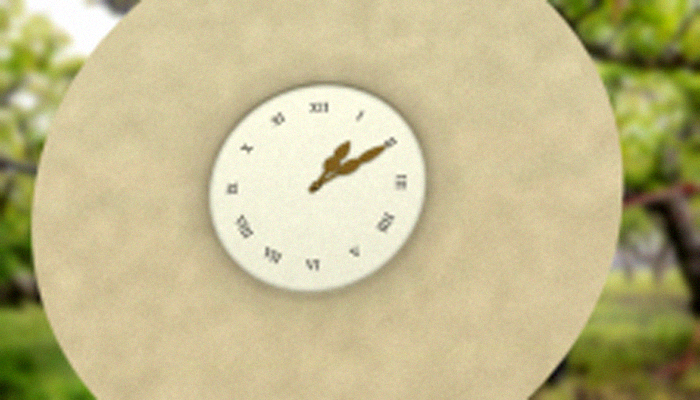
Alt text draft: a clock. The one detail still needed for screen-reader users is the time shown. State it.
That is 1:10
